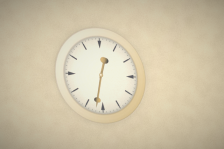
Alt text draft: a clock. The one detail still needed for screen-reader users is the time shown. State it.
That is 12:32
